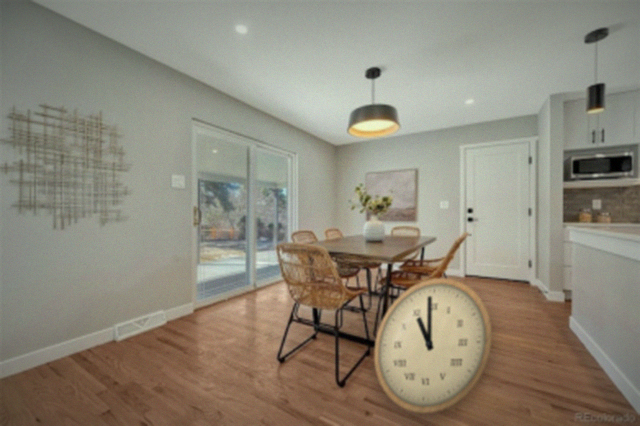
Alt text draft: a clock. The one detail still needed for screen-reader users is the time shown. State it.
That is 10:59
